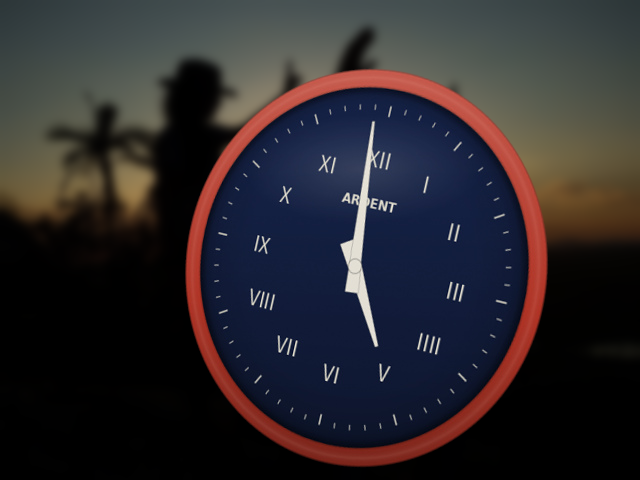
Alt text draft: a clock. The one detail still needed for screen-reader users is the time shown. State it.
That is 4:59
